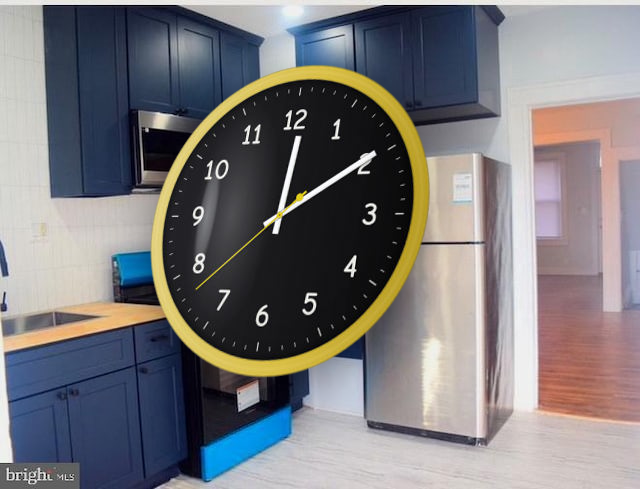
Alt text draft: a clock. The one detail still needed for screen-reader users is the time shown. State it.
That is 12:09:38
